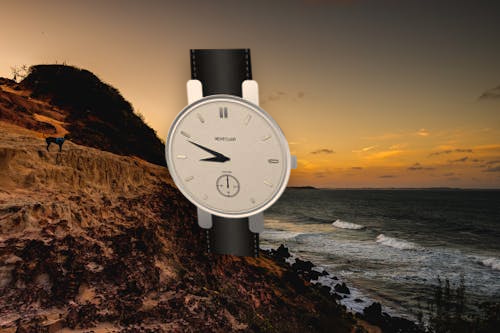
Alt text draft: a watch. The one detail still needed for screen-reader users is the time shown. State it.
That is 8:49
